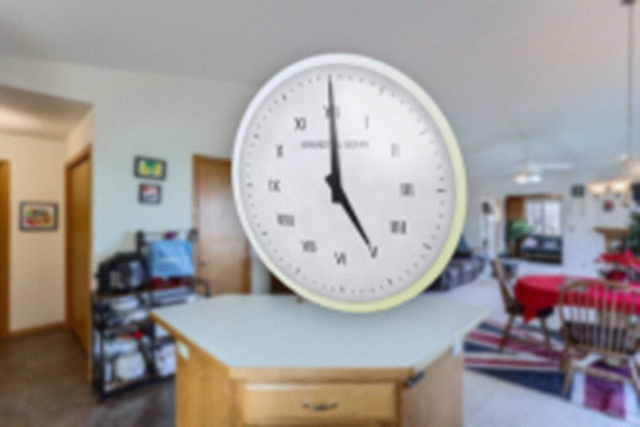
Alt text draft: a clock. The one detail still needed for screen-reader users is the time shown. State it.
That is 5:00
